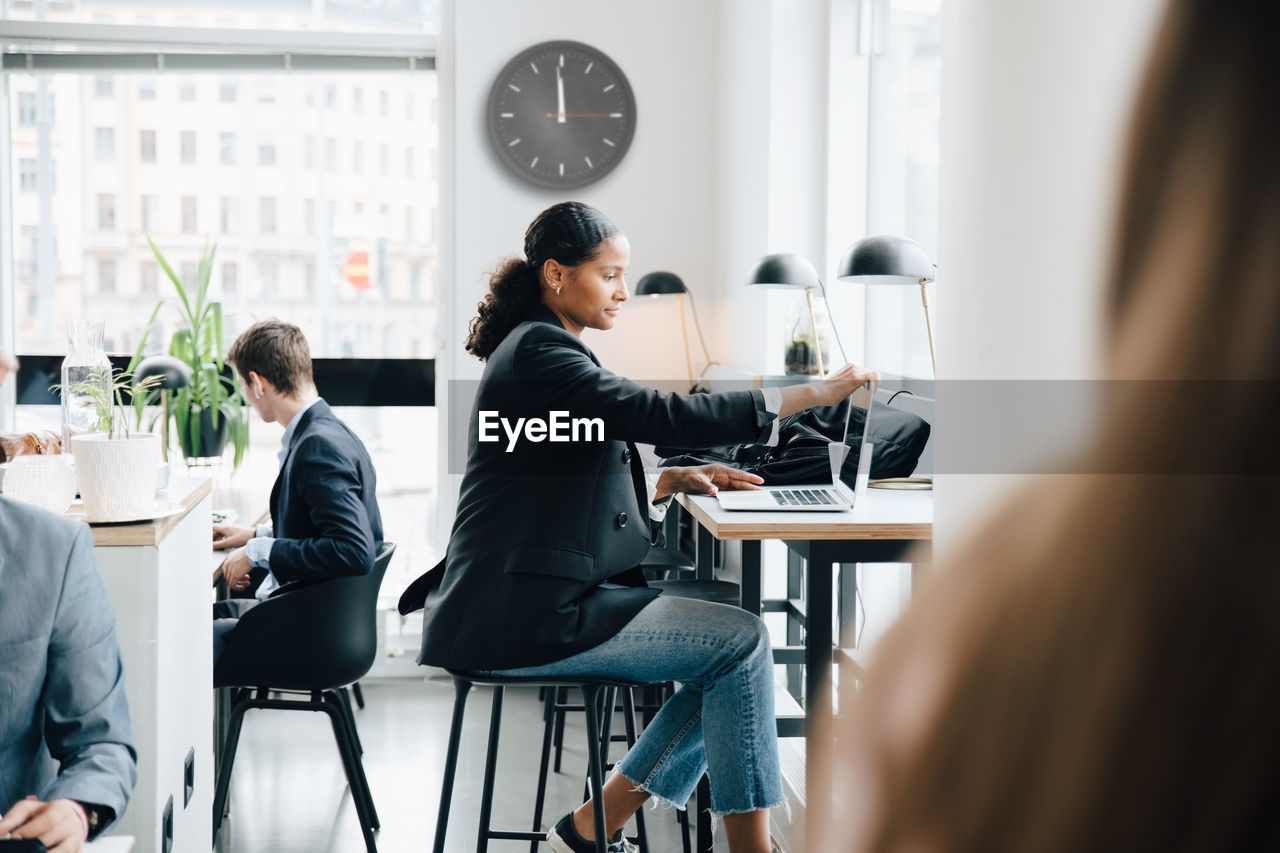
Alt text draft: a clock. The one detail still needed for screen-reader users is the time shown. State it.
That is 11:59:15
